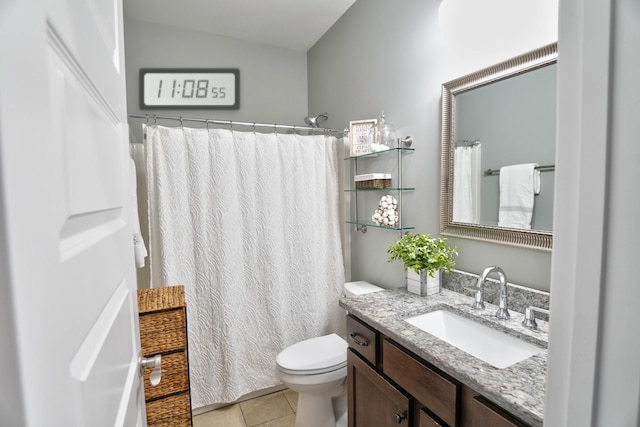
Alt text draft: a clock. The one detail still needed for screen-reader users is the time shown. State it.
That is 11:08:55
